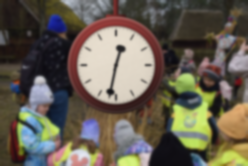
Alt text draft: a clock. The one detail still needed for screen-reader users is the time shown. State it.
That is 12:32
